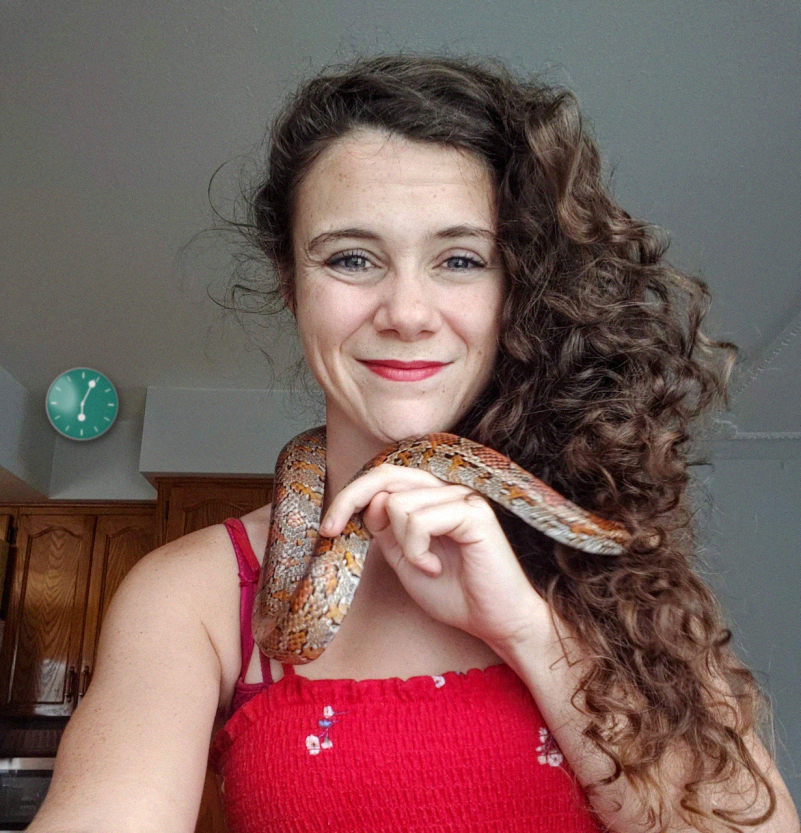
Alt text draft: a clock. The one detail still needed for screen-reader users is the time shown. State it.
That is 6:04
